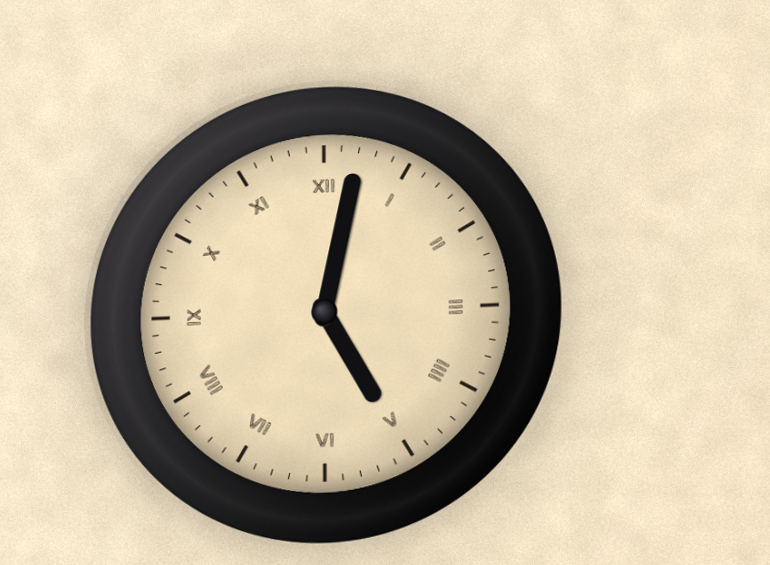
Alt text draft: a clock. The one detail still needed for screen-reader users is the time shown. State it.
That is 5:02
